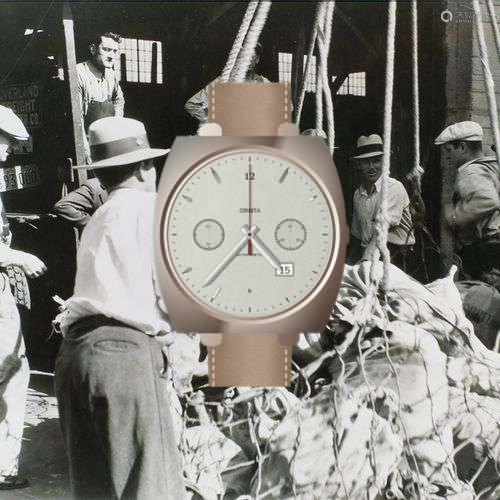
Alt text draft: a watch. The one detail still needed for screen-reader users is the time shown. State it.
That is 4:37
